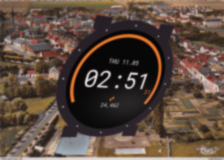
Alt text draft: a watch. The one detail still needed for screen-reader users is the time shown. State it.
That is 2:51
